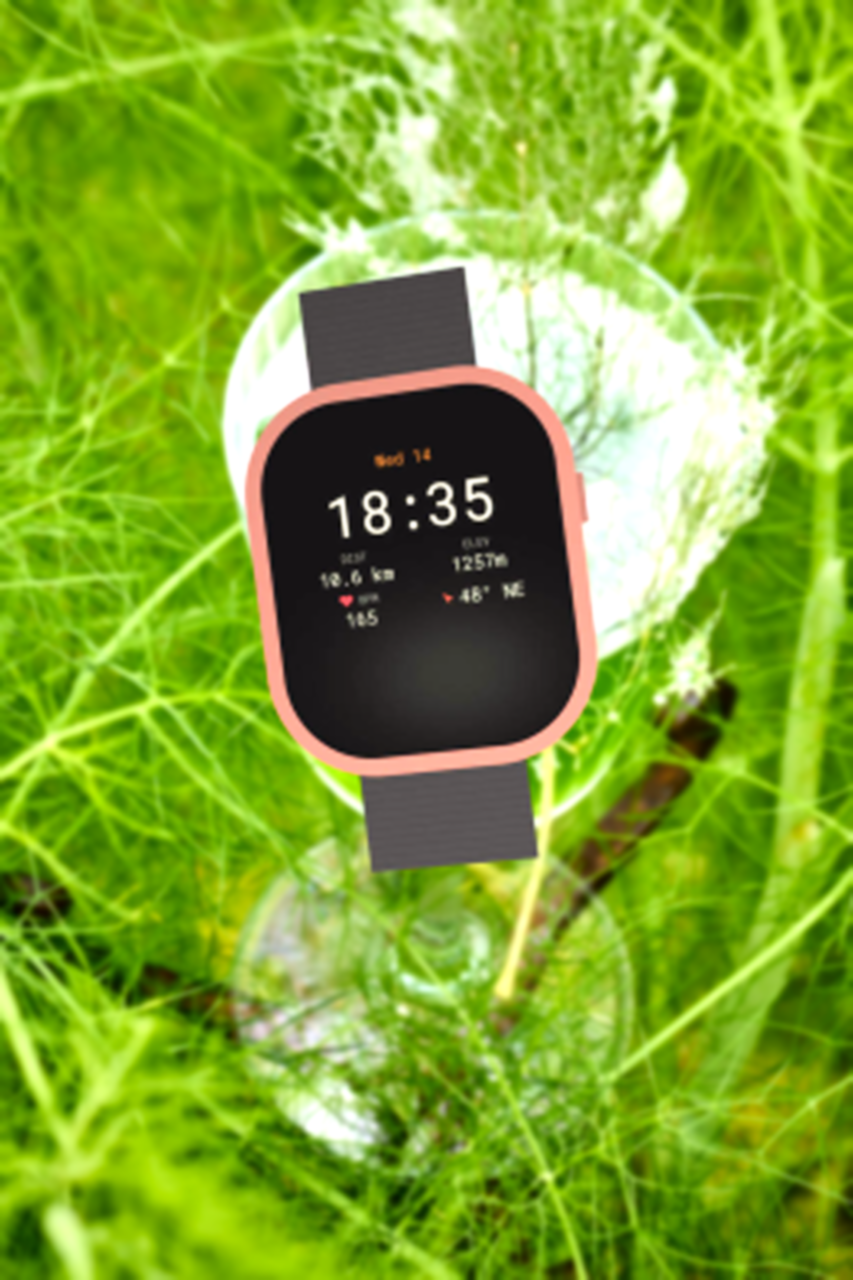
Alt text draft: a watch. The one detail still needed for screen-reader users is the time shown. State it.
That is 18:35
